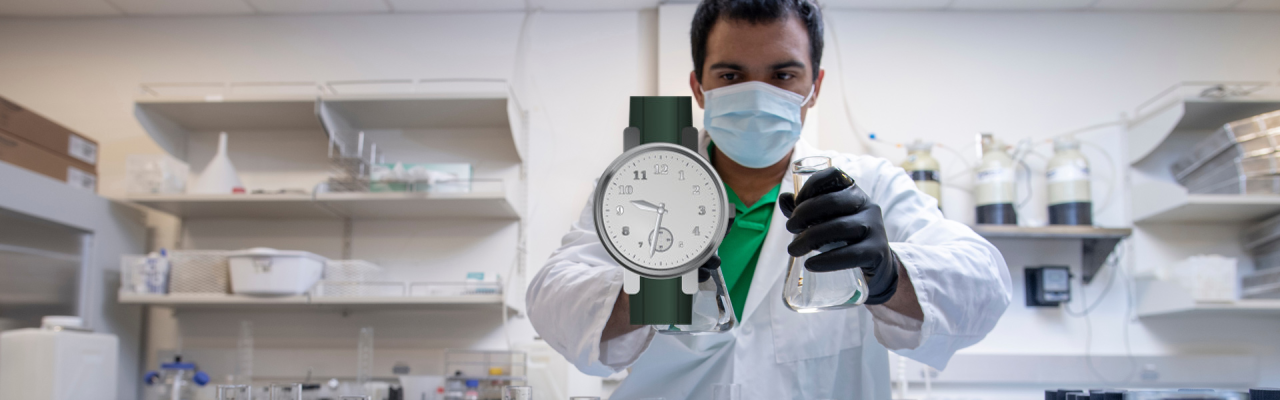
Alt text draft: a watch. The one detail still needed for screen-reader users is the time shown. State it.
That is 9:32
